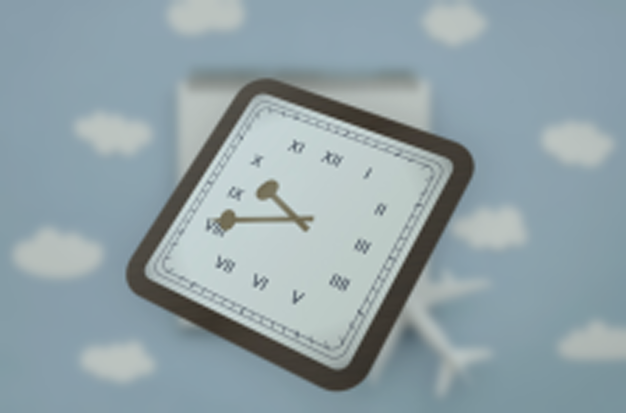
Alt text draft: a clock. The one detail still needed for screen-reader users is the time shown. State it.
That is 9:41
